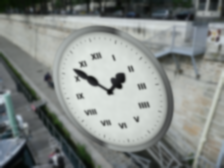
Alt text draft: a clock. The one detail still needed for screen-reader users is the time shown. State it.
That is 1:52
